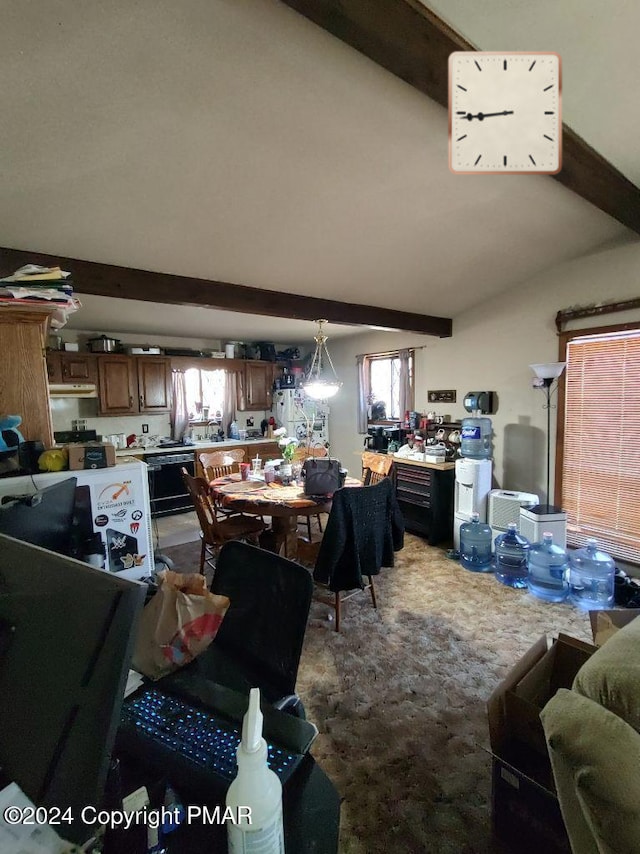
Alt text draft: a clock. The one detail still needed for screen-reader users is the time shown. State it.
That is 8:44
